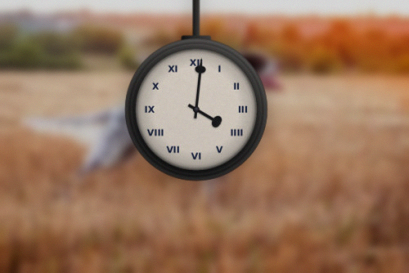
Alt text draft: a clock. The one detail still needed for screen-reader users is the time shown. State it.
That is 4:01
